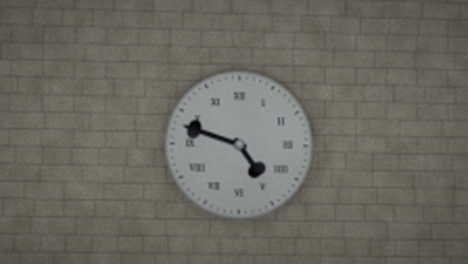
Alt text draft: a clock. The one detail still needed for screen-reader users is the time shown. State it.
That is 4:48
